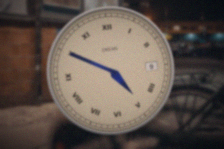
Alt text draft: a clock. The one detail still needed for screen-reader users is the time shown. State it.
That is 4:50
